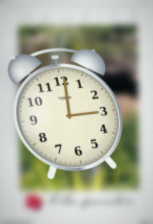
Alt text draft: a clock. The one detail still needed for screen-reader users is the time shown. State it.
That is 3:01
